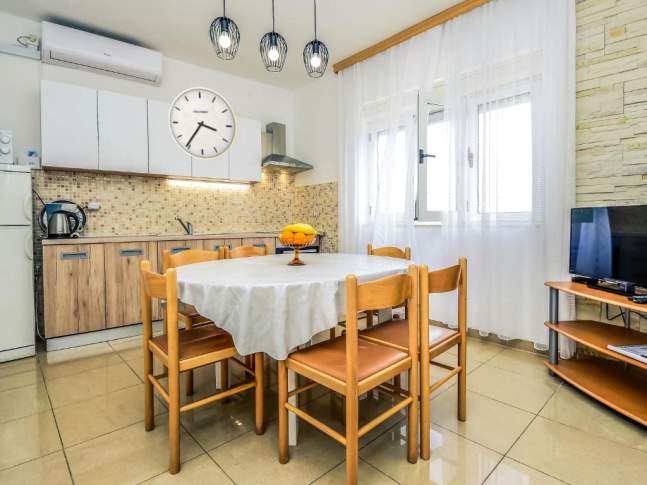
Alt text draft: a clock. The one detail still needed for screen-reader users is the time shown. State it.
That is 3:36
